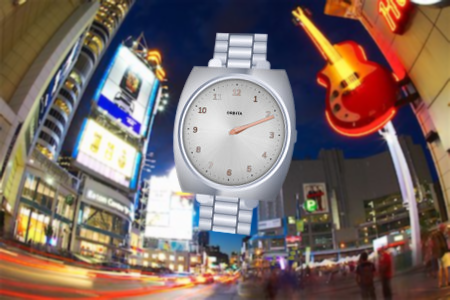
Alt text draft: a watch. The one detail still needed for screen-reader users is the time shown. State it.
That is 2:11
